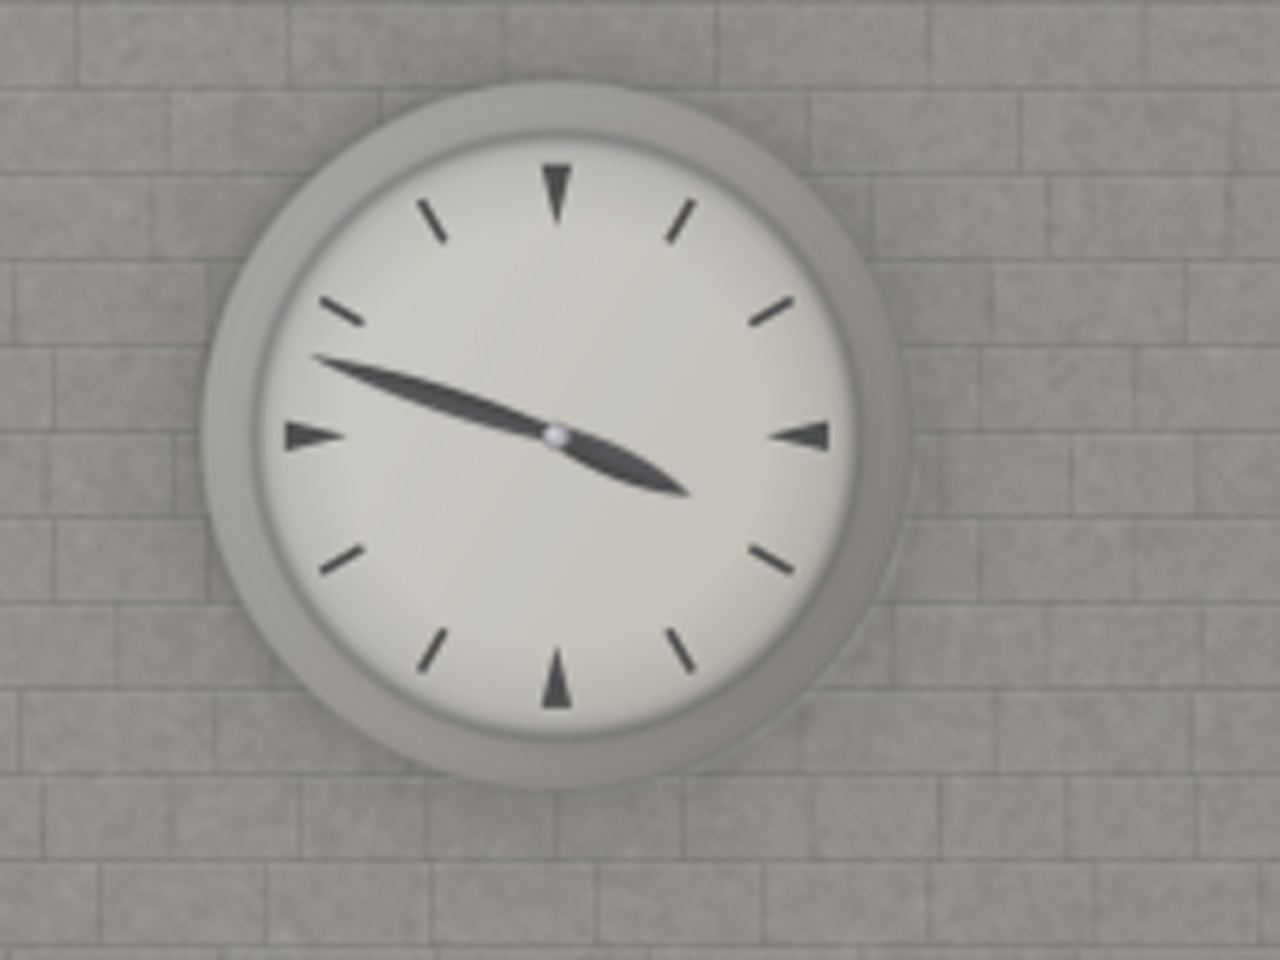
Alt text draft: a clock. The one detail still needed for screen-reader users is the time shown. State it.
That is 3:48
